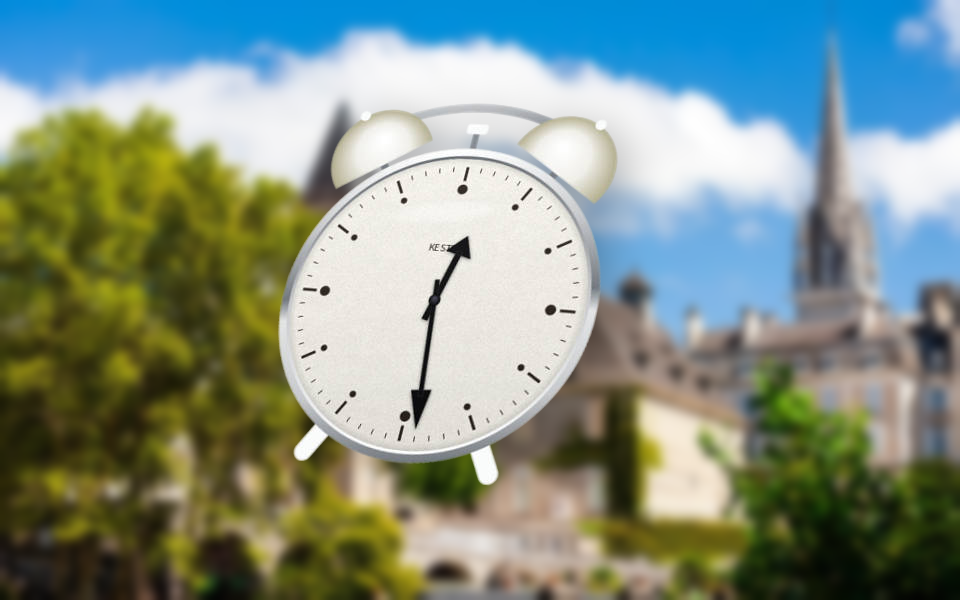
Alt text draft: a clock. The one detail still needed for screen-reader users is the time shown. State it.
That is 12:29
